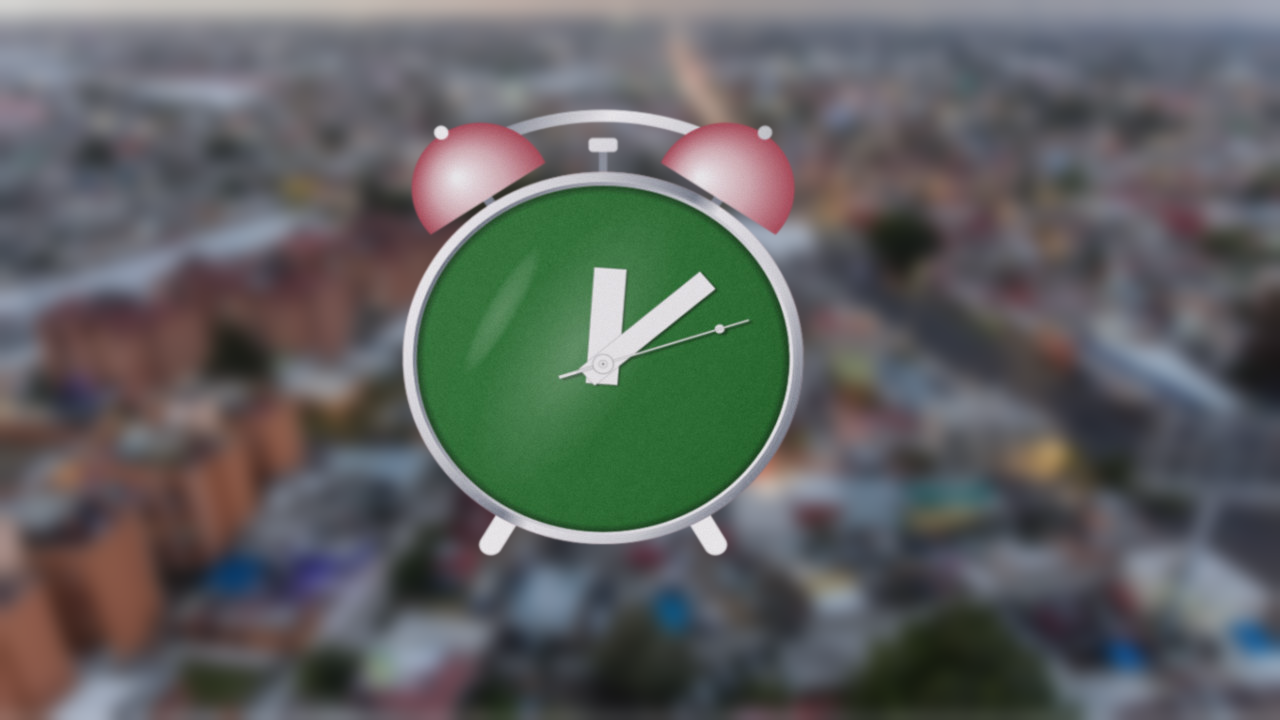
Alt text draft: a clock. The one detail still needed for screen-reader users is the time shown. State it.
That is 12:08:12
